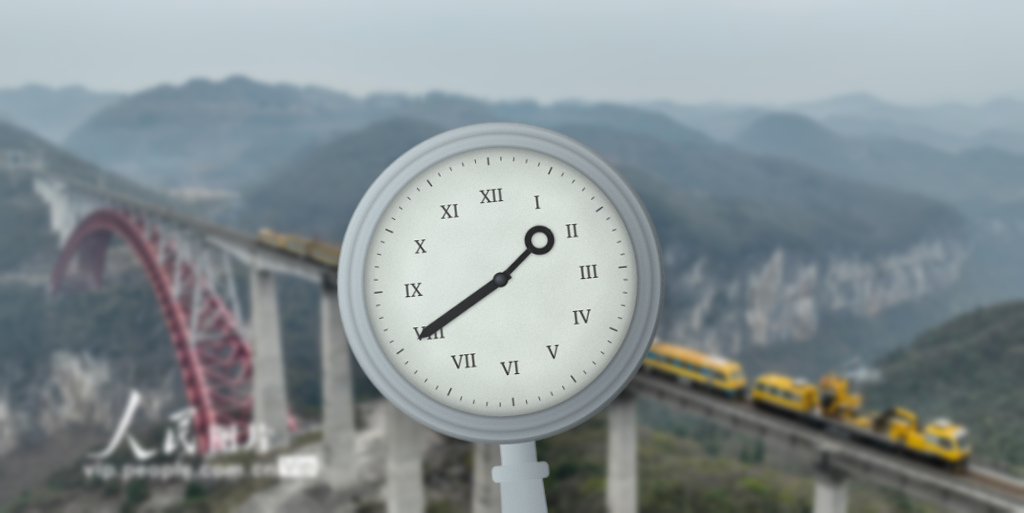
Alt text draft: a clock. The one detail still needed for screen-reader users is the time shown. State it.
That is 1:40
